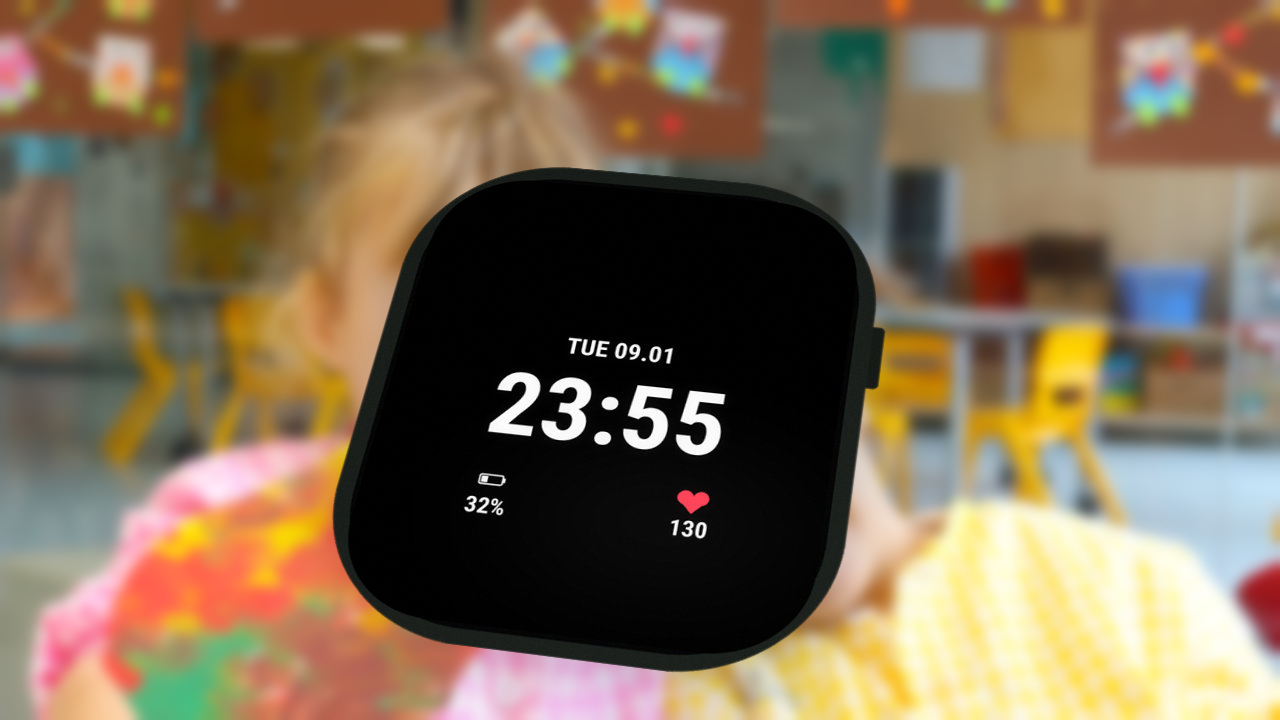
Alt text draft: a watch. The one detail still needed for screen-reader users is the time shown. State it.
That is 23:55
